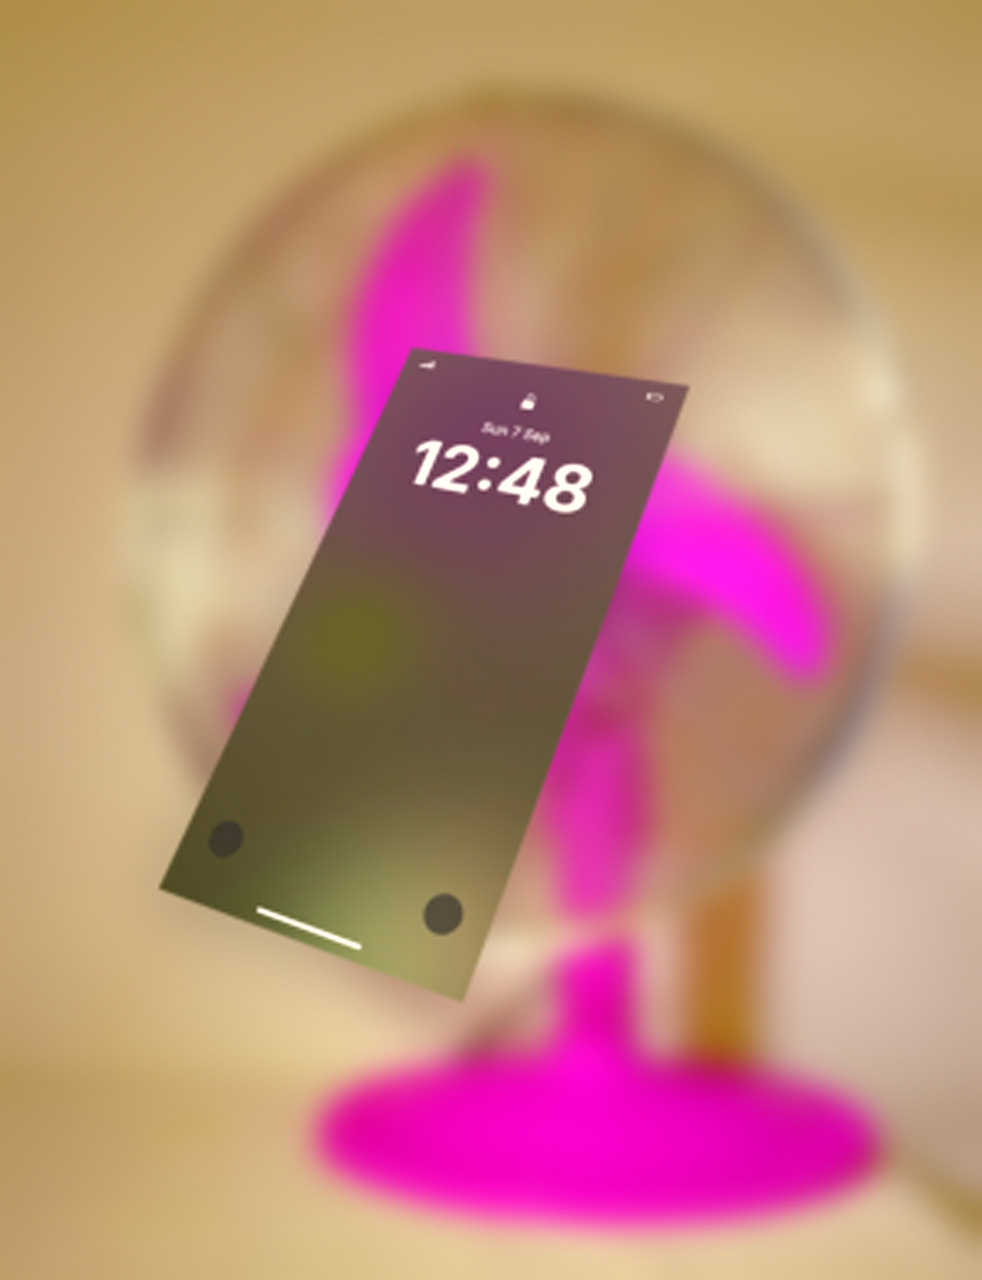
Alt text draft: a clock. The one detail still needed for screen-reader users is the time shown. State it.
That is 12:48
